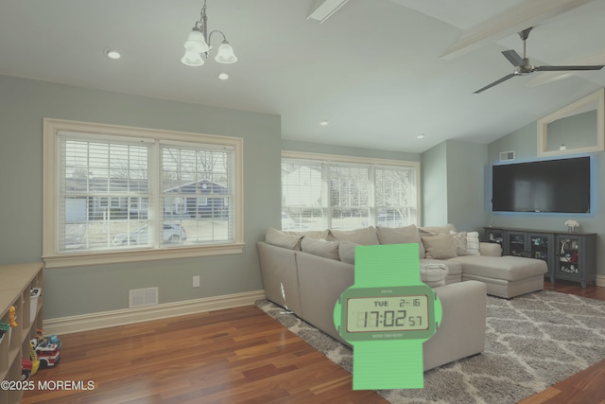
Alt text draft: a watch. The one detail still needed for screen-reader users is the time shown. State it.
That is 17:02:57
